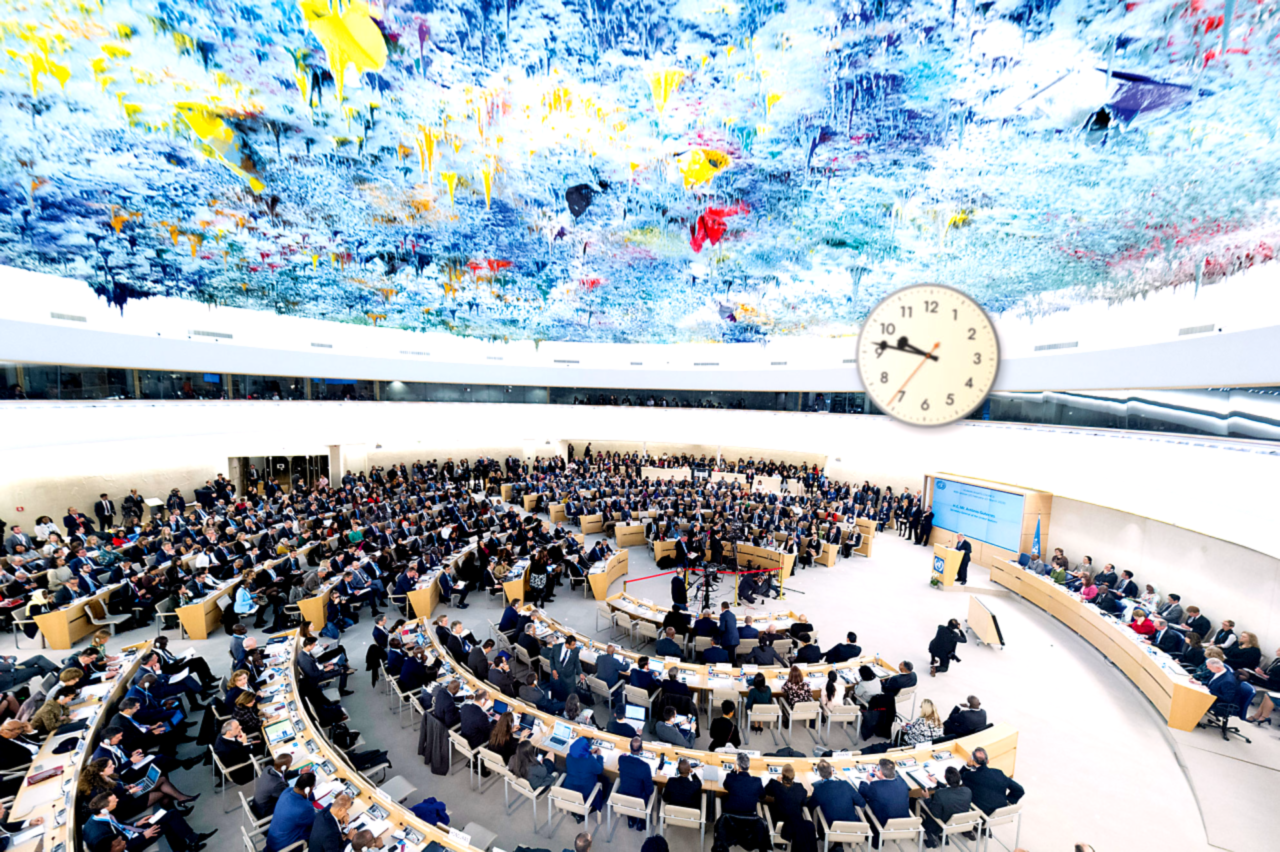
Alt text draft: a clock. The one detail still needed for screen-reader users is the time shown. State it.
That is 9:46:36
